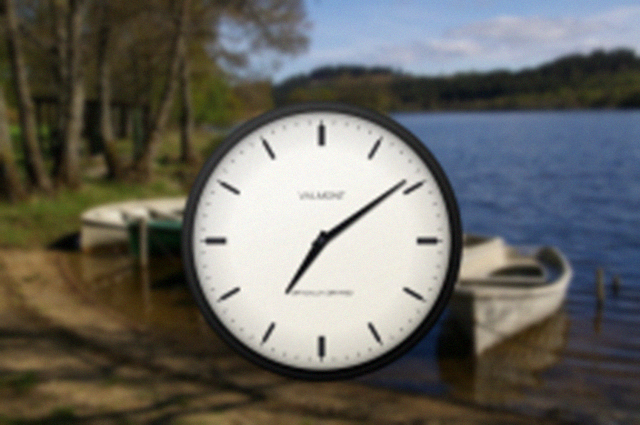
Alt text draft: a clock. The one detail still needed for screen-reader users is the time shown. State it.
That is 7:09
